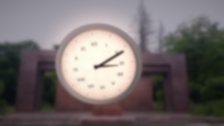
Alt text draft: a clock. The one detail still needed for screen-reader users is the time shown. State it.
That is 3:11
